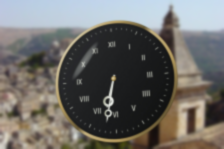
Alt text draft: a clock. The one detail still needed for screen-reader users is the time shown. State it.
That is 6:32
